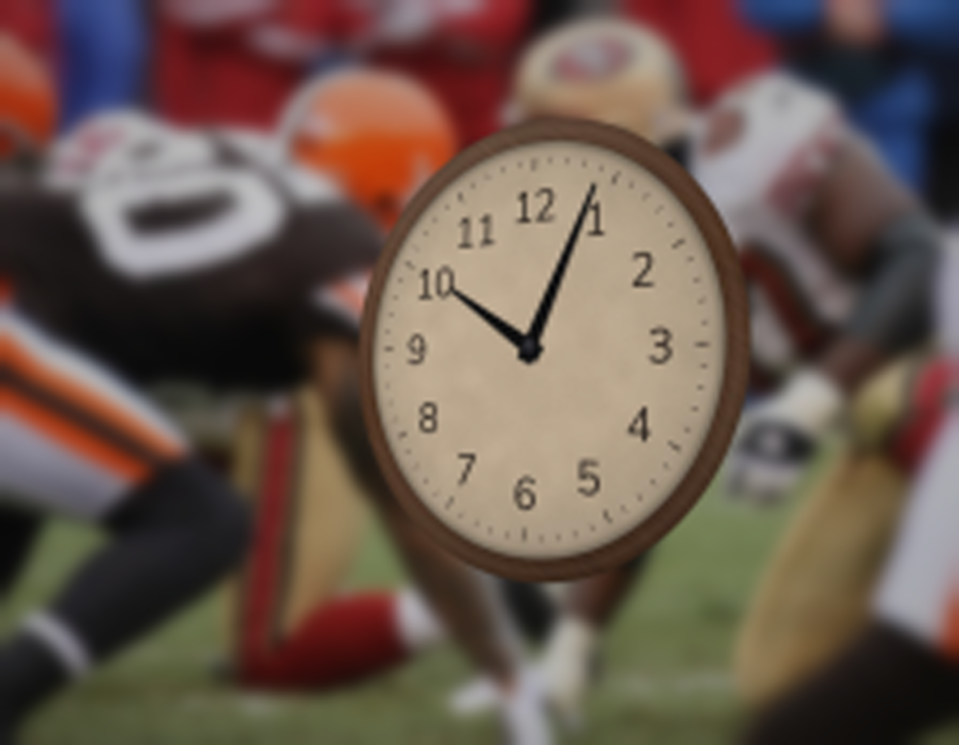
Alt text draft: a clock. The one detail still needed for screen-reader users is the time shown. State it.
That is 10:04
